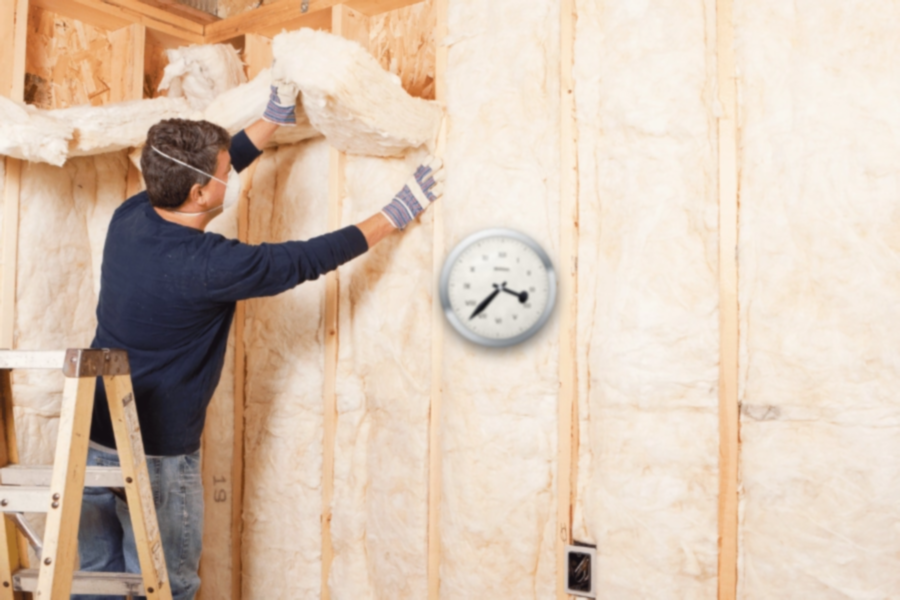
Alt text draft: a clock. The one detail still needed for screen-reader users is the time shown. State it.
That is 3:37
